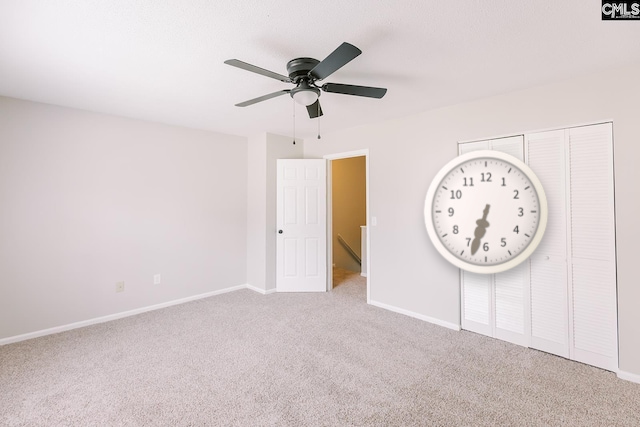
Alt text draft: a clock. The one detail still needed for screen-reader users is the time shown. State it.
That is 6:33
